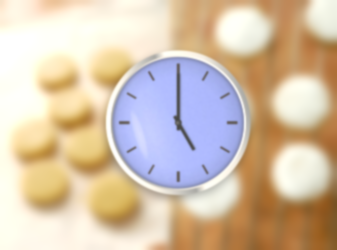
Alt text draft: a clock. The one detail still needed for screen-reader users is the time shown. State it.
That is 5:00
